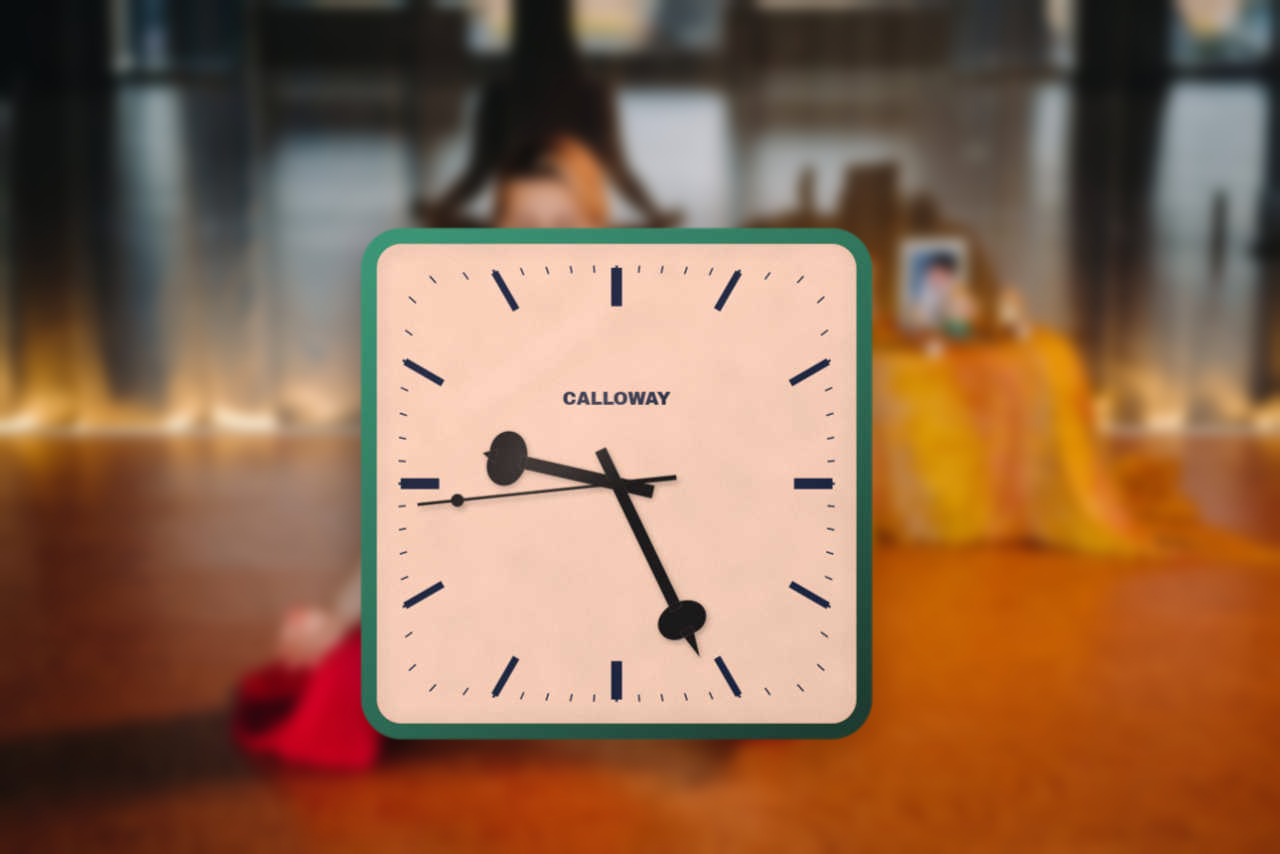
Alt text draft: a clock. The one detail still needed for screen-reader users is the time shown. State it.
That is 9:25:44
